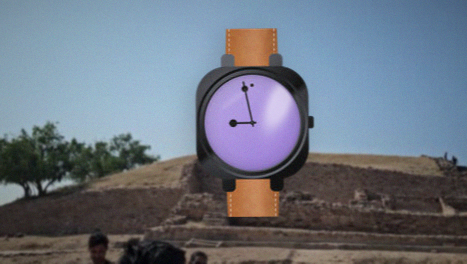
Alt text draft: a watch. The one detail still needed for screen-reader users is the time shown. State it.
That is 8:58
